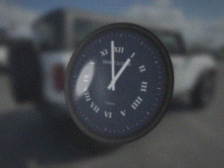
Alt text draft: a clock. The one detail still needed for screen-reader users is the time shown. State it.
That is 12:58
